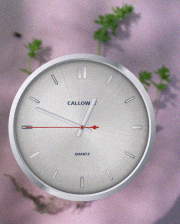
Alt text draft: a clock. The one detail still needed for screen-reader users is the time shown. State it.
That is 12:48:45
